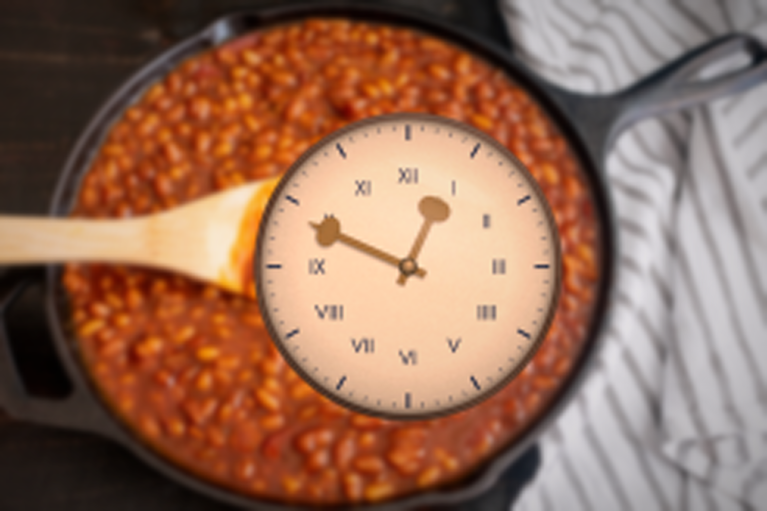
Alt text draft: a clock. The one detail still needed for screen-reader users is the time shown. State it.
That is 12:49
